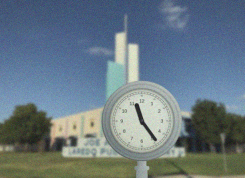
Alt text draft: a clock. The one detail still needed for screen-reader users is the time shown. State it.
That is 11:24
